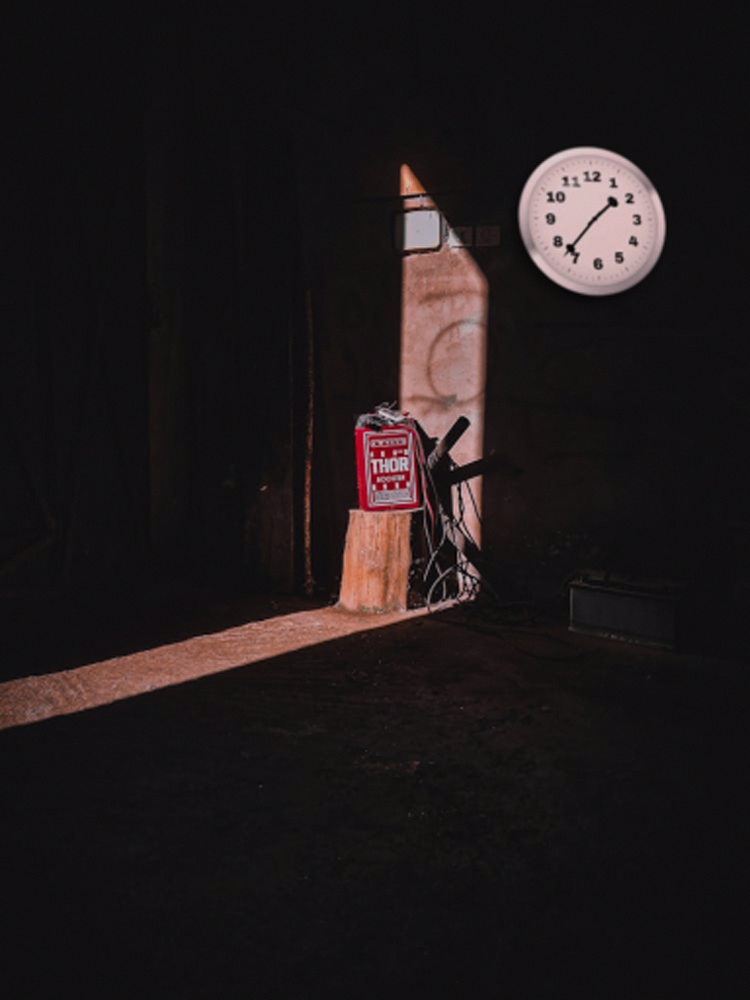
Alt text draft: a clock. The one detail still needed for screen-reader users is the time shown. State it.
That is 1:37
